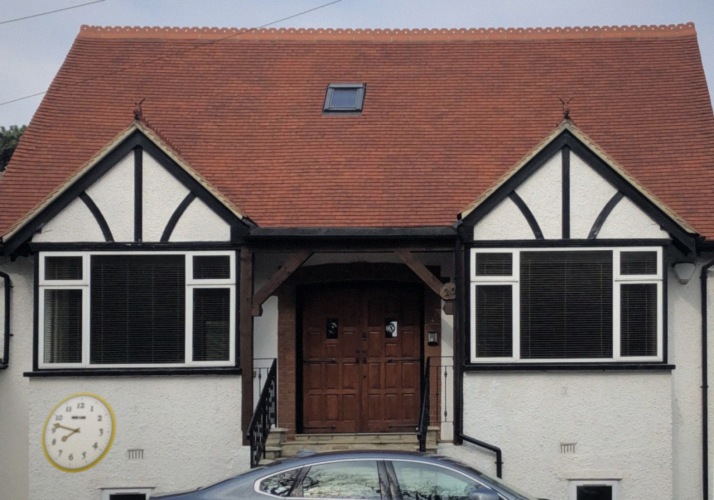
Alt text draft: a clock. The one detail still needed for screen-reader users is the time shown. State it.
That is 7:47
